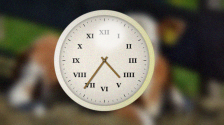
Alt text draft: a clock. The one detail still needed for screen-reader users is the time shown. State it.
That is 4:36
